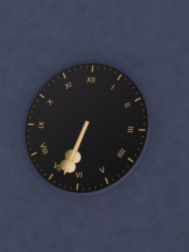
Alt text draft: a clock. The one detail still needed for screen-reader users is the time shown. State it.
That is 6:33
